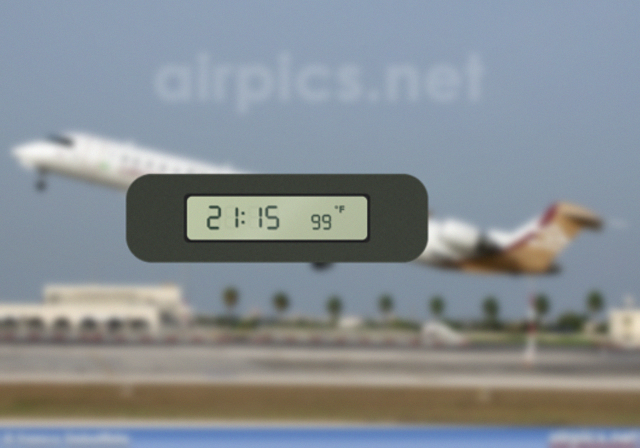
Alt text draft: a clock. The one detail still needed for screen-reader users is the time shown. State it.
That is 21:15
